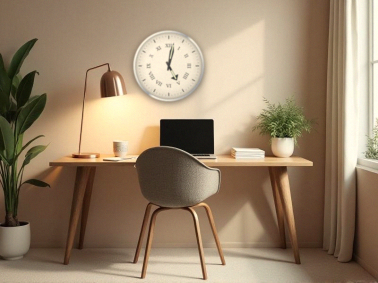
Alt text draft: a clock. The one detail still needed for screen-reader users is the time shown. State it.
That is 5:02
